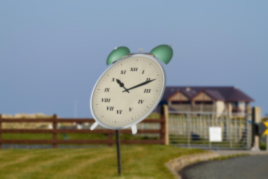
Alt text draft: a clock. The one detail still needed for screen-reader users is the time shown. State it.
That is 10:11
